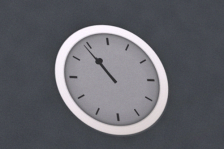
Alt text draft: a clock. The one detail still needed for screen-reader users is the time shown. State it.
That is 10:54
